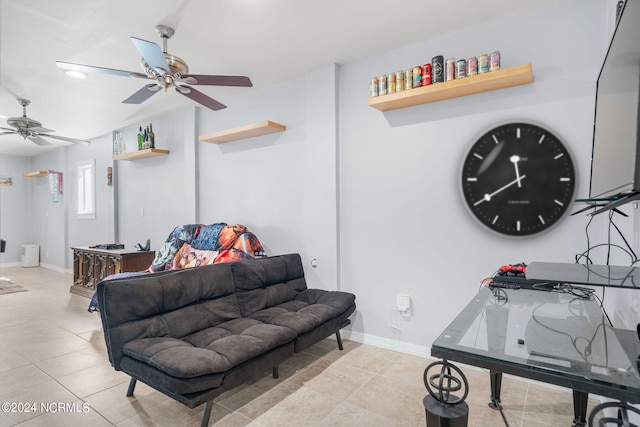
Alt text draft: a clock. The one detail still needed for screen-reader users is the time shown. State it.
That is 11:40
